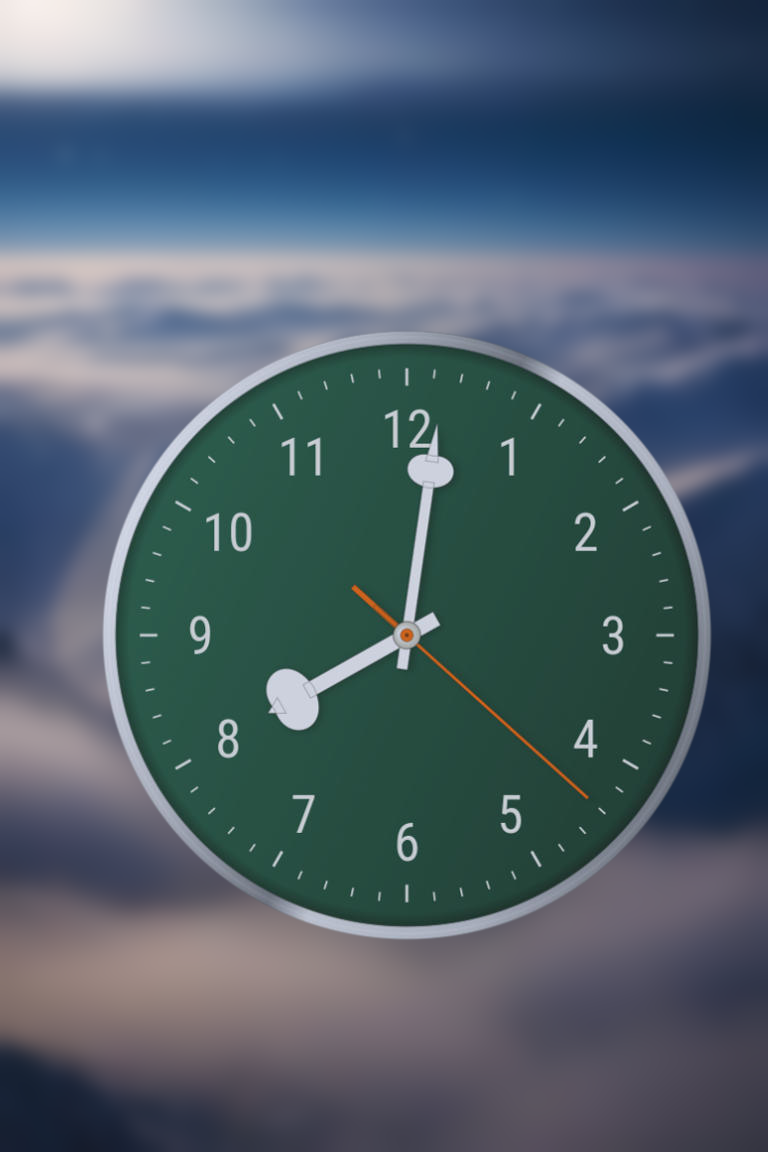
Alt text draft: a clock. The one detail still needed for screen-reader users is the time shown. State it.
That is 8:01:22
